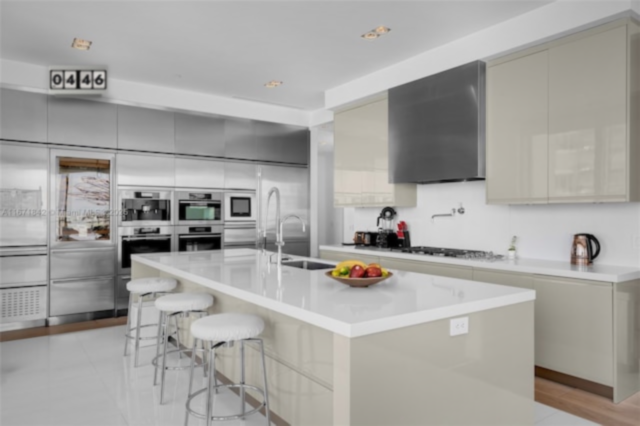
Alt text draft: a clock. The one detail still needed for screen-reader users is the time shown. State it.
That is 4:46
